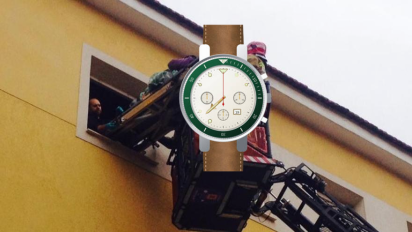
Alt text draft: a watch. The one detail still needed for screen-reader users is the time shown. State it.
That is 7:38
